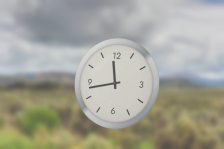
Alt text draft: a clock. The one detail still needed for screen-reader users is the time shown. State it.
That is 11:43
